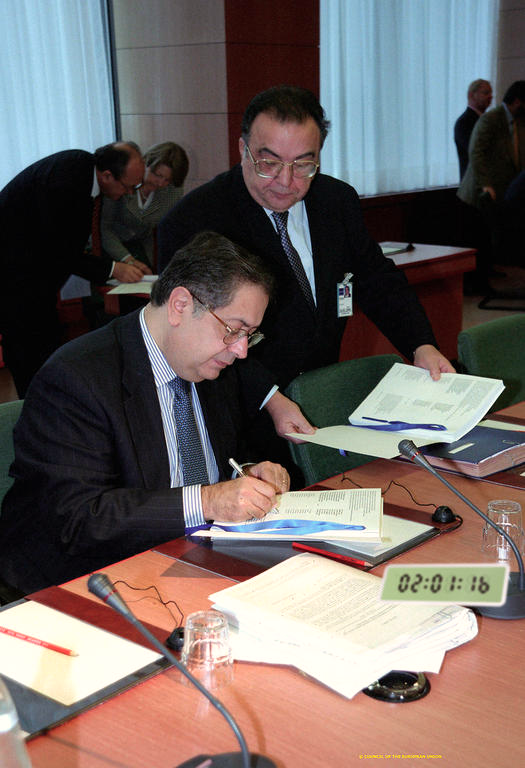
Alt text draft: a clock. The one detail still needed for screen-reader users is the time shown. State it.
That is 2:01:16
